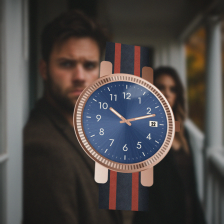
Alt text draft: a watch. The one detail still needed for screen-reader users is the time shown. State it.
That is 10:12
